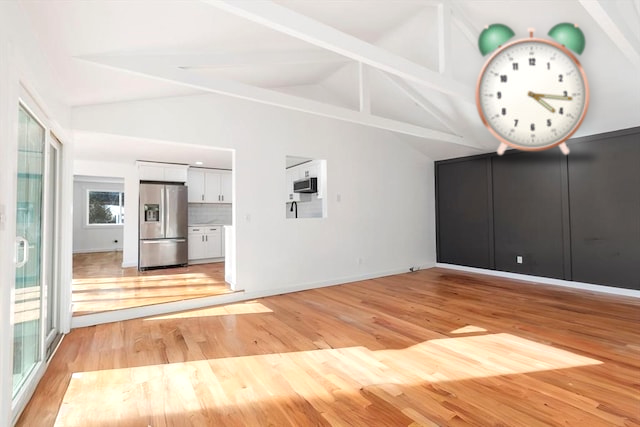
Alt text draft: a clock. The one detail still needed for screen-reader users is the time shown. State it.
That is 4:16
